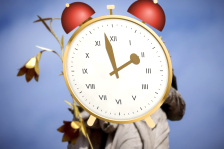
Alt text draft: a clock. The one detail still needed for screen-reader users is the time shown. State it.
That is 1:58
